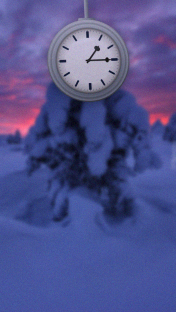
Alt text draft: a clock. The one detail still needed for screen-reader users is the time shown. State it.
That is 1:15
